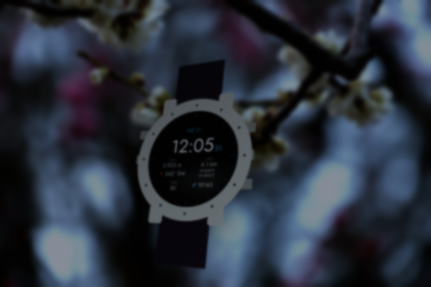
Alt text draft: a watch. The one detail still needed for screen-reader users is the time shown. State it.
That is 12:05
